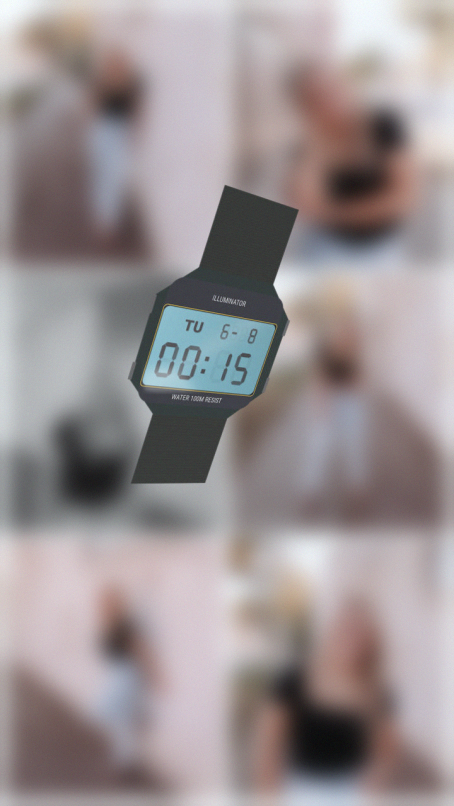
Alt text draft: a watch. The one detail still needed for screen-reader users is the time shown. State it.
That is 0:15
